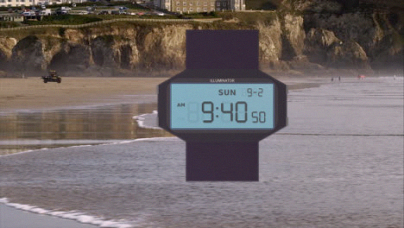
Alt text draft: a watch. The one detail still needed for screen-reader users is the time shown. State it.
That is 9:40:50
